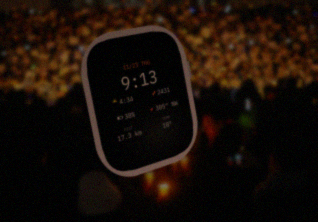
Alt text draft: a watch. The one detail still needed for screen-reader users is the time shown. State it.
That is 9:13
